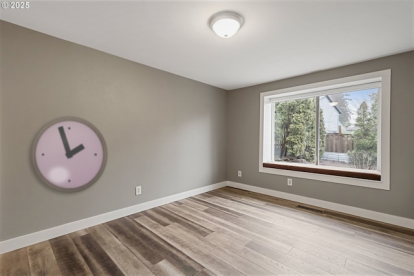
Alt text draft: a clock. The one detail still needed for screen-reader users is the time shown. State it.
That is 1:57
